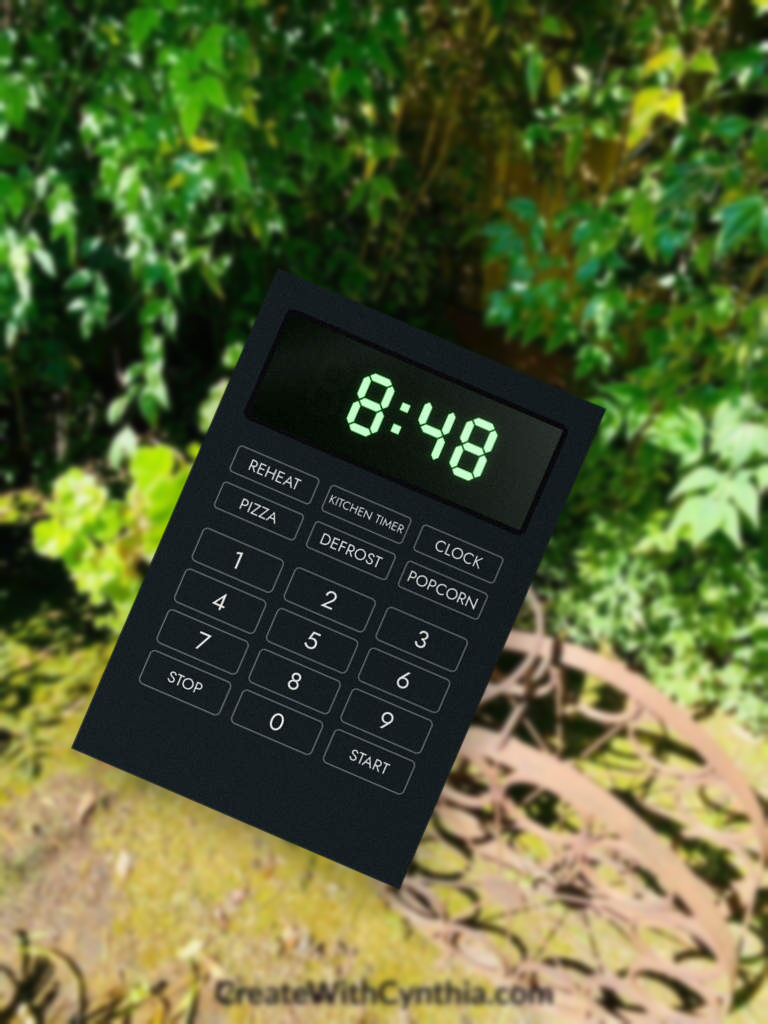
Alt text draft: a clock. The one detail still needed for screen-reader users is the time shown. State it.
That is 8:48
